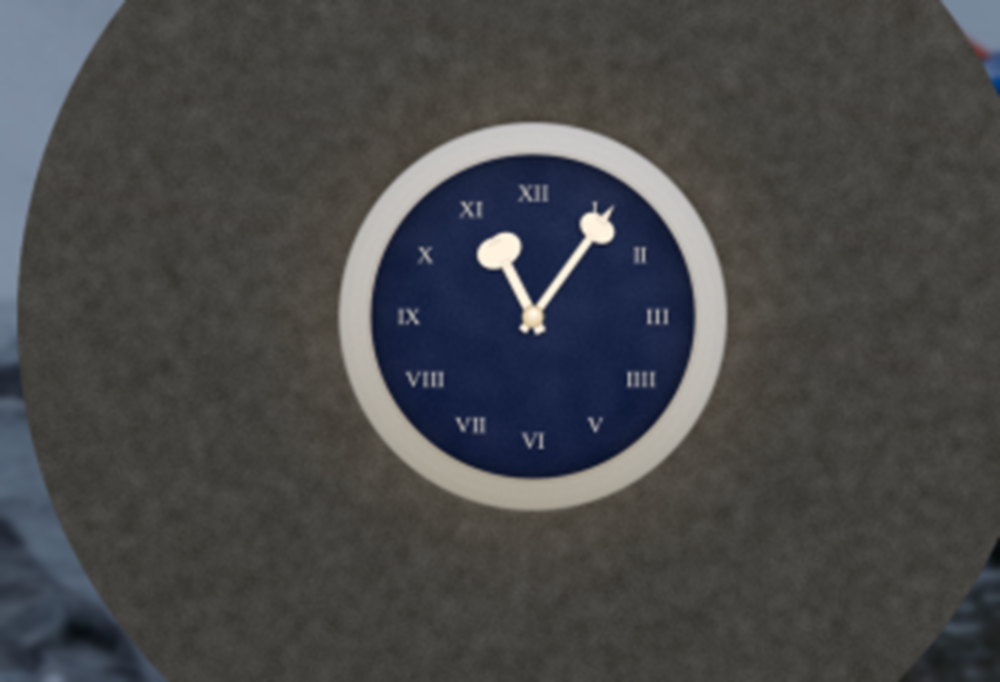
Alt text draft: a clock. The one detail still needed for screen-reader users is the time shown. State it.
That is 11:06
